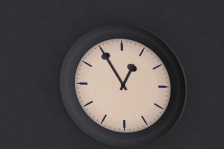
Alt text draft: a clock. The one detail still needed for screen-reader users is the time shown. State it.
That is 12:55
